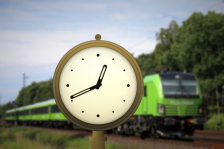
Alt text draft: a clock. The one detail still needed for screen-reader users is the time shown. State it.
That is 12:41
